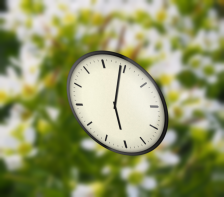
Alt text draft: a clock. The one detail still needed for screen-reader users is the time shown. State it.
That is 6:04
